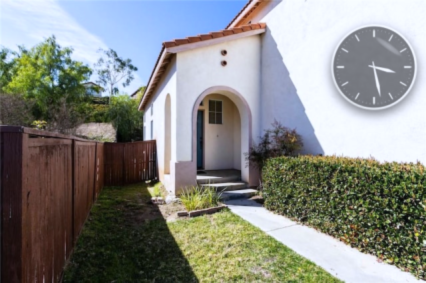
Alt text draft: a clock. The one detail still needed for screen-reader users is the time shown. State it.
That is 3:28
